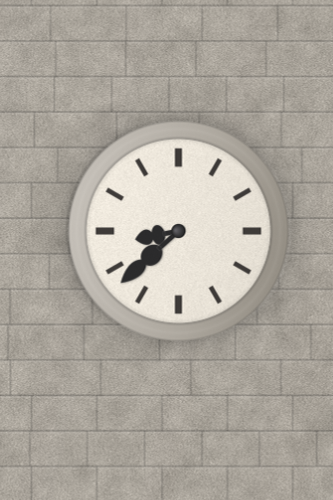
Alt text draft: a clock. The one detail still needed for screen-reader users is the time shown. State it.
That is 8:38
